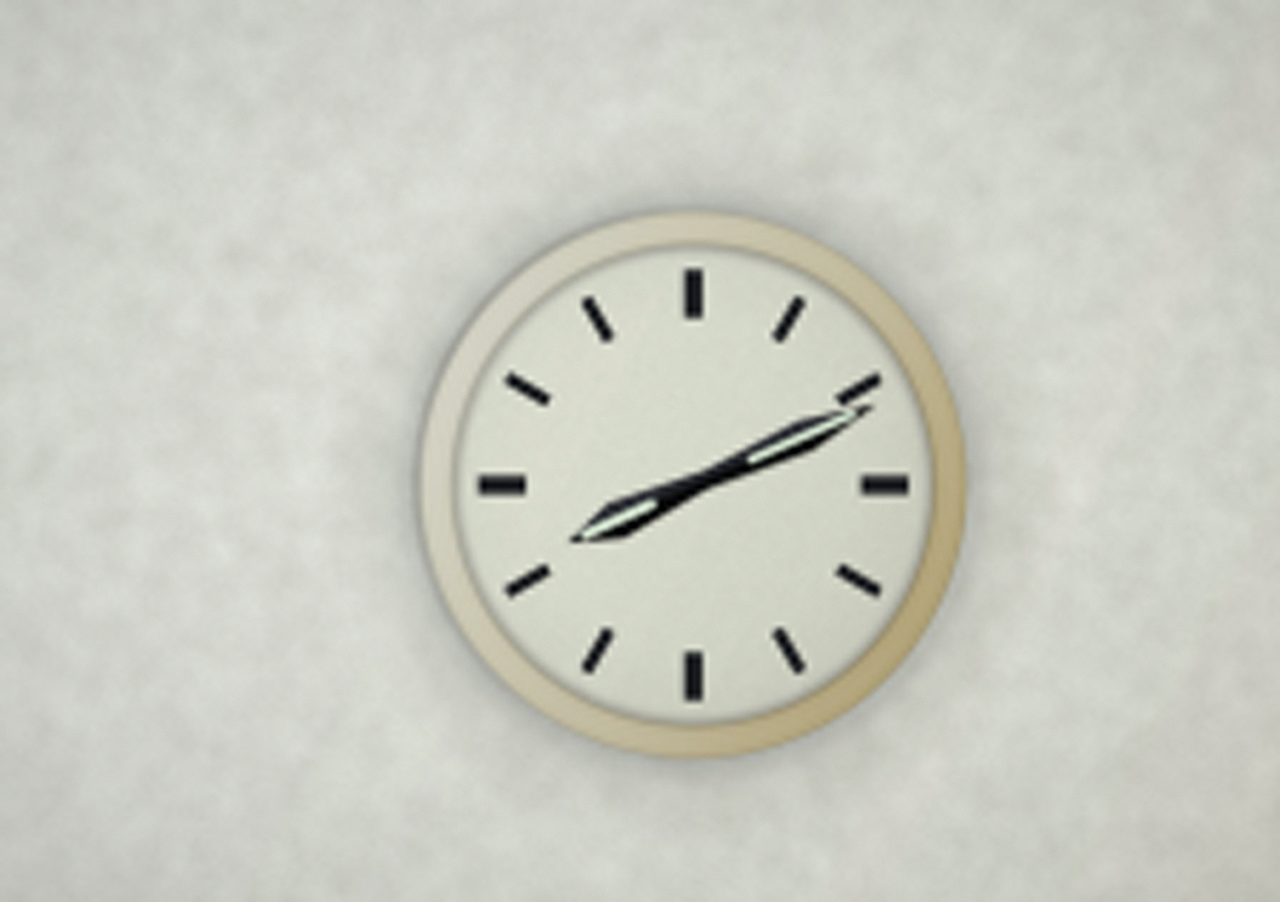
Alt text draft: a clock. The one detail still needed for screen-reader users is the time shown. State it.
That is 8:11
